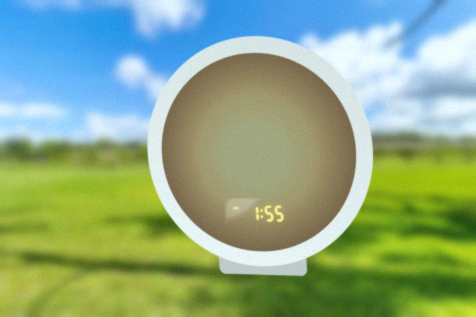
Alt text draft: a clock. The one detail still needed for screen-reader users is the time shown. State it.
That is 1:55
